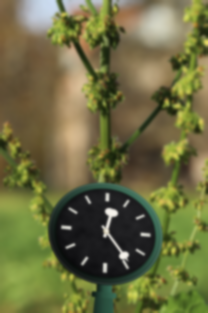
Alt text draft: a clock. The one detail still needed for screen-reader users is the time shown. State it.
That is 12:24
